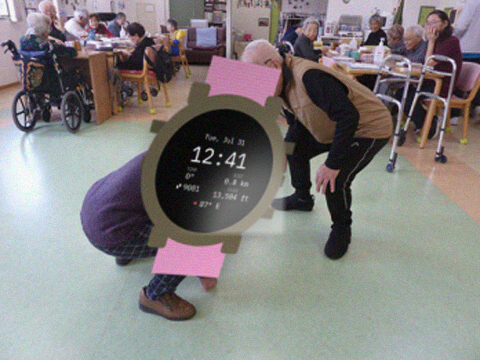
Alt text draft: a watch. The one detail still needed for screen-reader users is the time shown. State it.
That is 12:41
